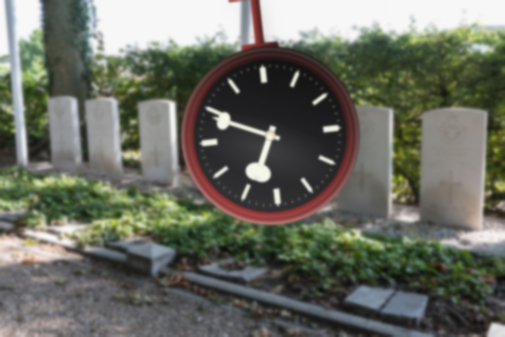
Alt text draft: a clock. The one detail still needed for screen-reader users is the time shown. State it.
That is 6:49
